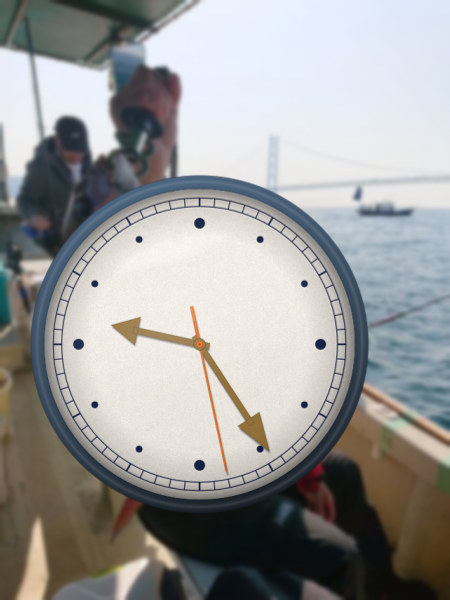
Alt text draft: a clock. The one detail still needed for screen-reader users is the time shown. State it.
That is 9:24:28
